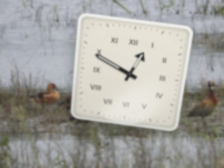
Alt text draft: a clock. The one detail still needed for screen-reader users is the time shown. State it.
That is 12:49
